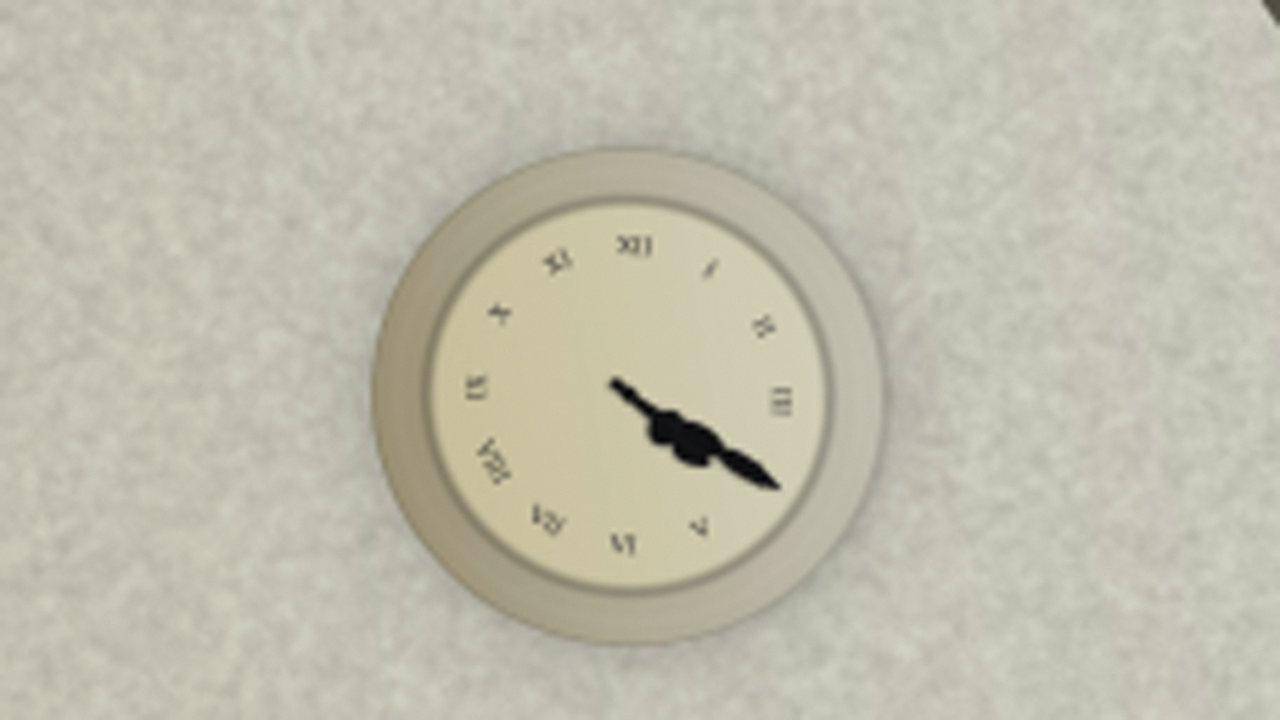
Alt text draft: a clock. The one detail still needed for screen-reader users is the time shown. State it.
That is 4:20
